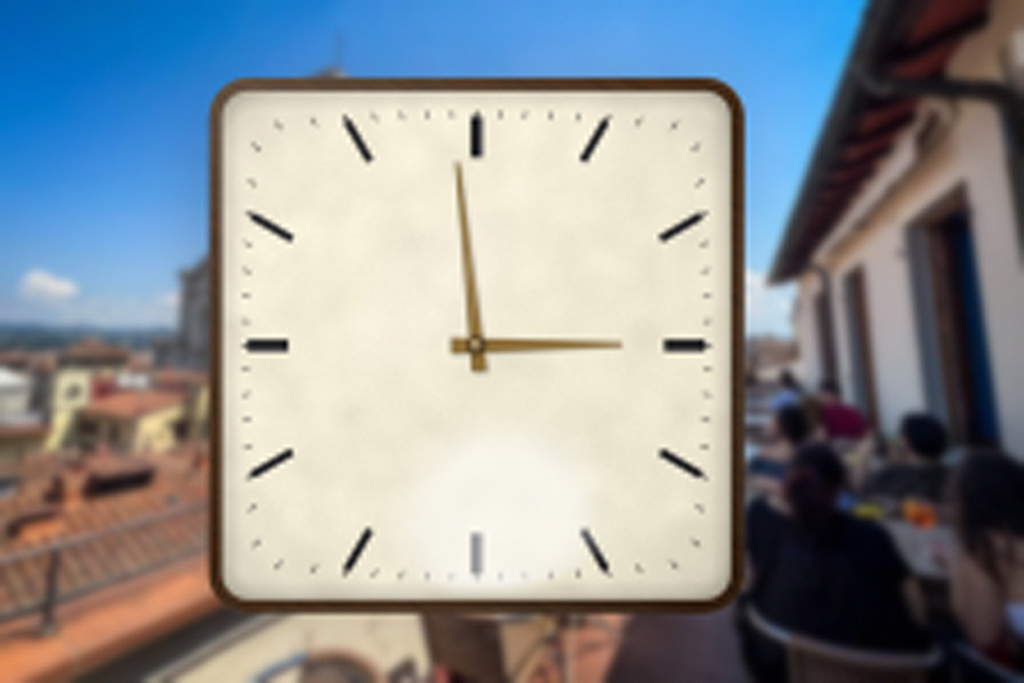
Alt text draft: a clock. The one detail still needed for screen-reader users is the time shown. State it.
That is 2:59
